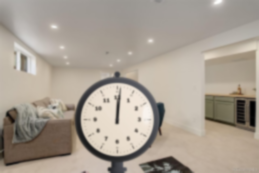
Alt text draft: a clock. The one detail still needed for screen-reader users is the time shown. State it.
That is 12:01
